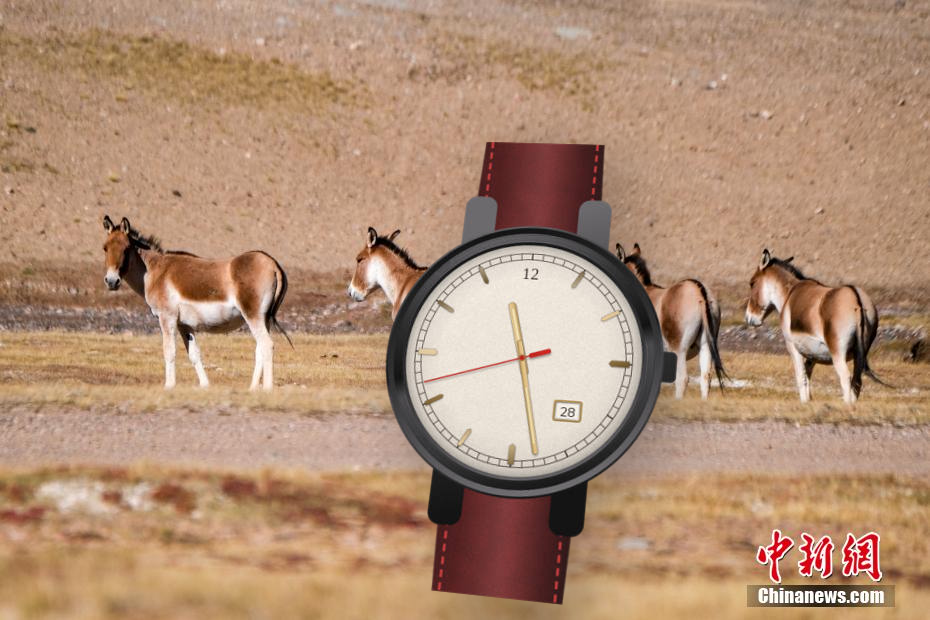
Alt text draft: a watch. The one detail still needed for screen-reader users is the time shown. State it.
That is 11:27:42
